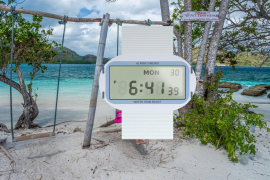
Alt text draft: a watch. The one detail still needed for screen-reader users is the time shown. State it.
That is 6:41:39
